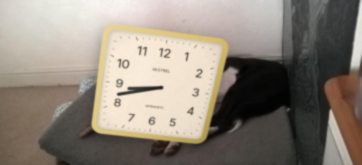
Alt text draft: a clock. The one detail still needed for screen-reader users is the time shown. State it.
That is 8:42
